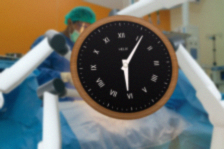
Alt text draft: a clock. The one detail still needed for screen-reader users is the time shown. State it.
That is 6:06
